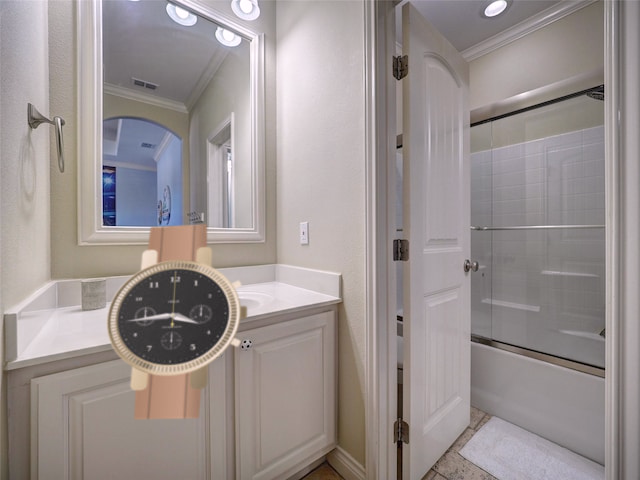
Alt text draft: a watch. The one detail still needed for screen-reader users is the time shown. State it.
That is 3:44
